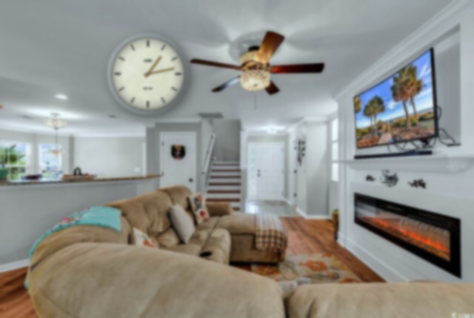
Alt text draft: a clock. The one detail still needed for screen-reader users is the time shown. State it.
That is 1:13
